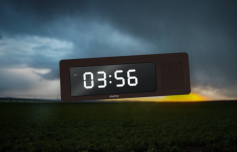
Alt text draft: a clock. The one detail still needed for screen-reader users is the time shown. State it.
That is 3:56
